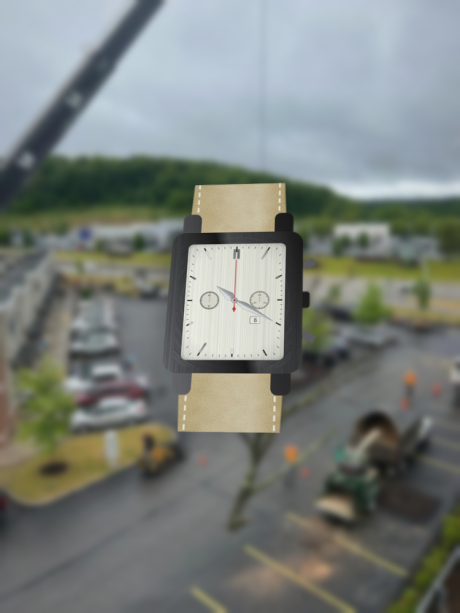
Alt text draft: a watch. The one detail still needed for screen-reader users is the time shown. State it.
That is 10:20
